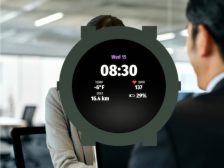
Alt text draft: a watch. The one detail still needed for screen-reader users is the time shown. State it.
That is 8:30
